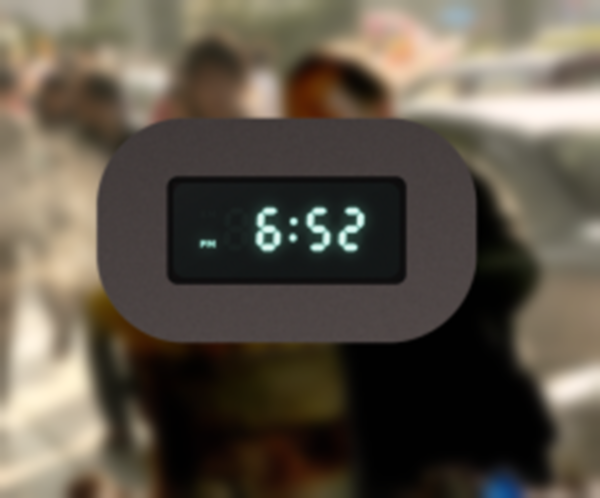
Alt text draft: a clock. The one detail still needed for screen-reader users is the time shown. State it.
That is 6:52
